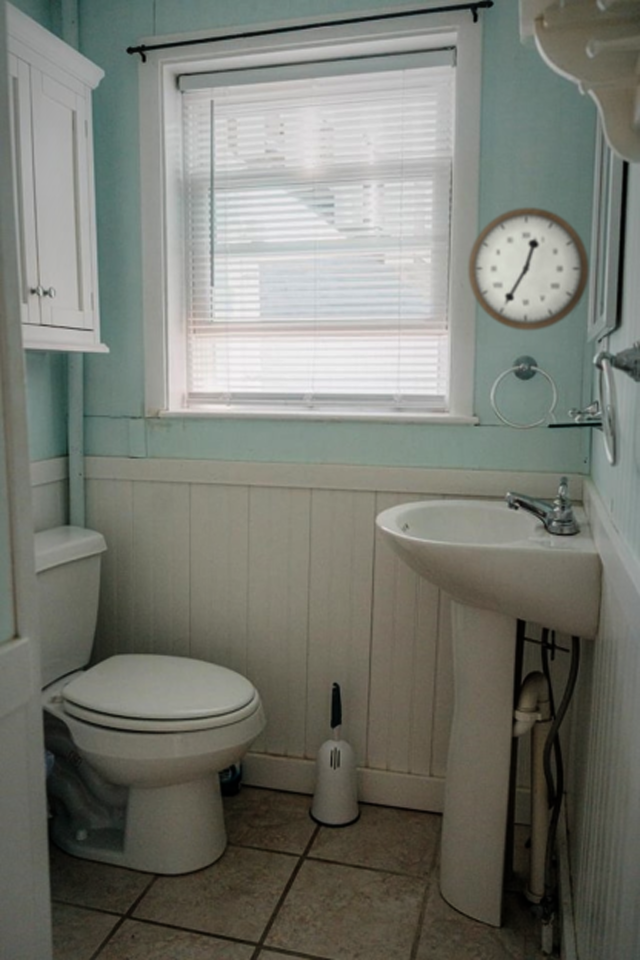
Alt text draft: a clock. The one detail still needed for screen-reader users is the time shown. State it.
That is 12:35
